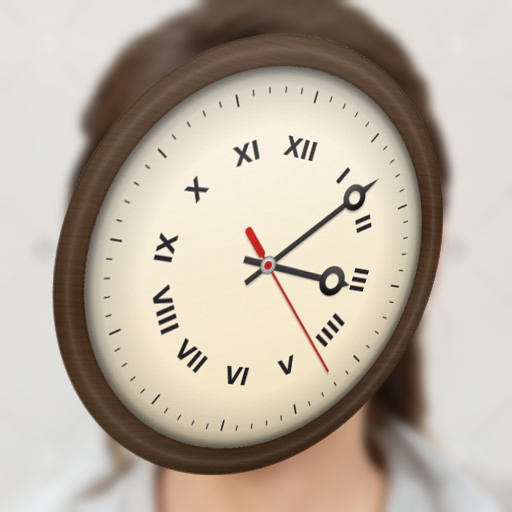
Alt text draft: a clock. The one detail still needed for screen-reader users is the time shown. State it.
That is 3:07:22
